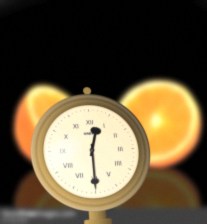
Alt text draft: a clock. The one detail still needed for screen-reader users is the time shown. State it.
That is 12:30
